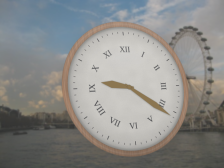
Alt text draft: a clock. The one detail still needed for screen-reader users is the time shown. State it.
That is 9:21
